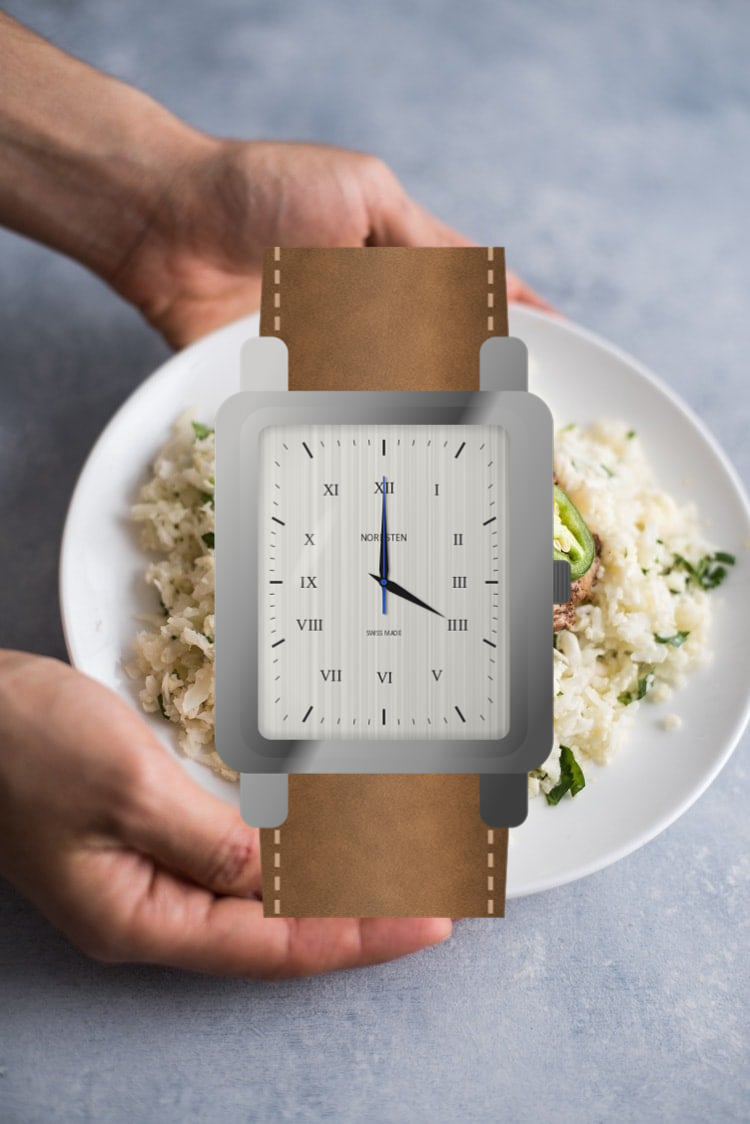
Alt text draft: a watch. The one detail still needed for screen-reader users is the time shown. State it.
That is 4:00:00
